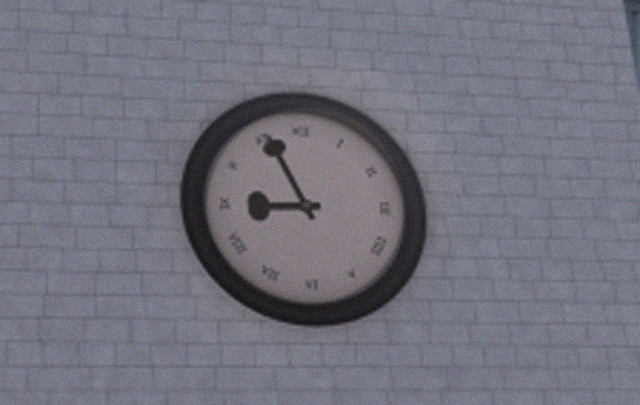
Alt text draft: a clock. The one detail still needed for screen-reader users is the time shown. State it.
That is 8:56
